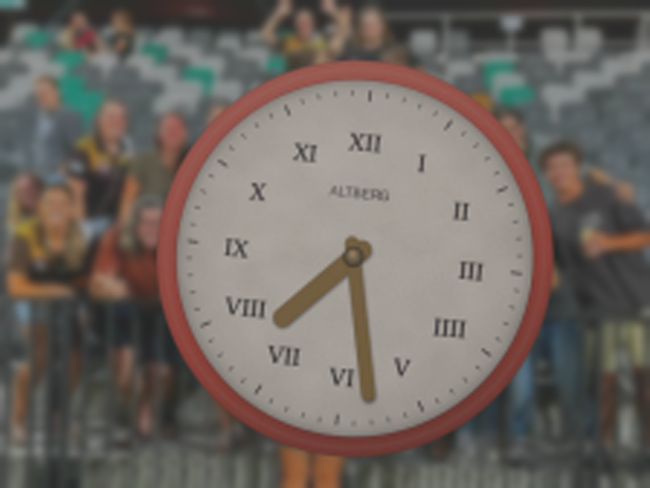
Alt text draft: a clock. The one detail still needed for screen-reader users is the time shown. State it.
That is 7:28
